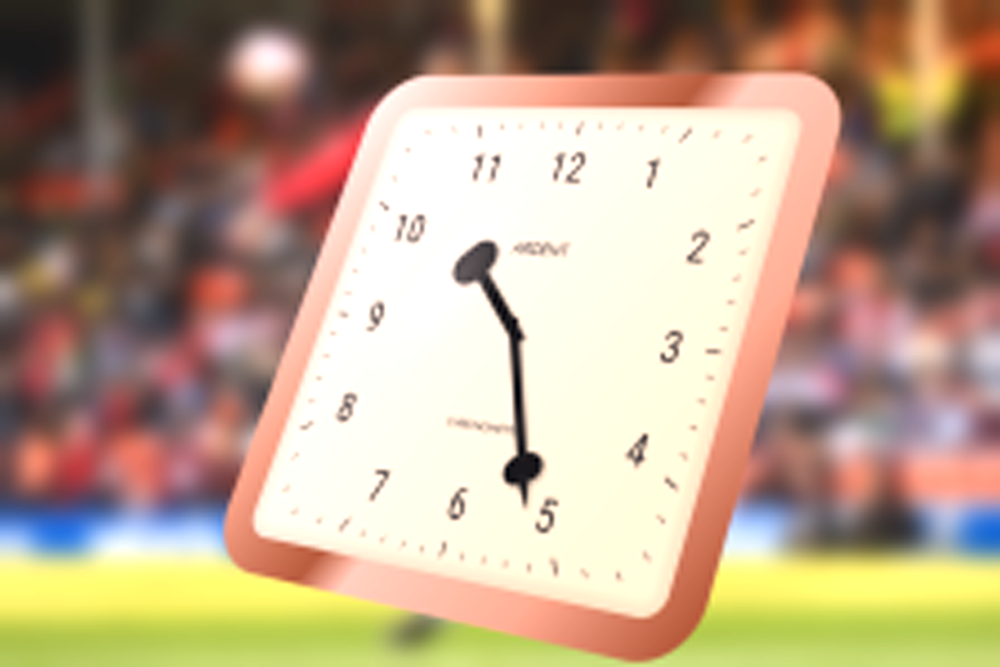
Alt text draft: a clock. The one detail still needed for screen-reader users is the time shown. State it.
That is 10:26
